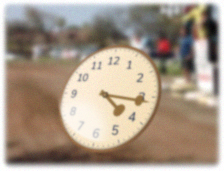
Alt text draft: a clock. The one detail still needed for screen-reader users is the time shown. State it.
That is 4:16
